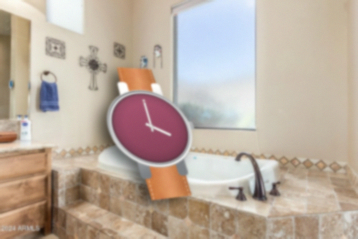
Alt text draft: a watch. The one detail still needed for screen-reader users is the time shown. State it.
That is 4:00
